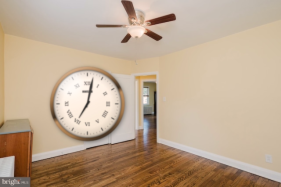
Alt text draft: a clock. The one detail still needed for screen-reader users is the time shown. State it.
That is 7:02
